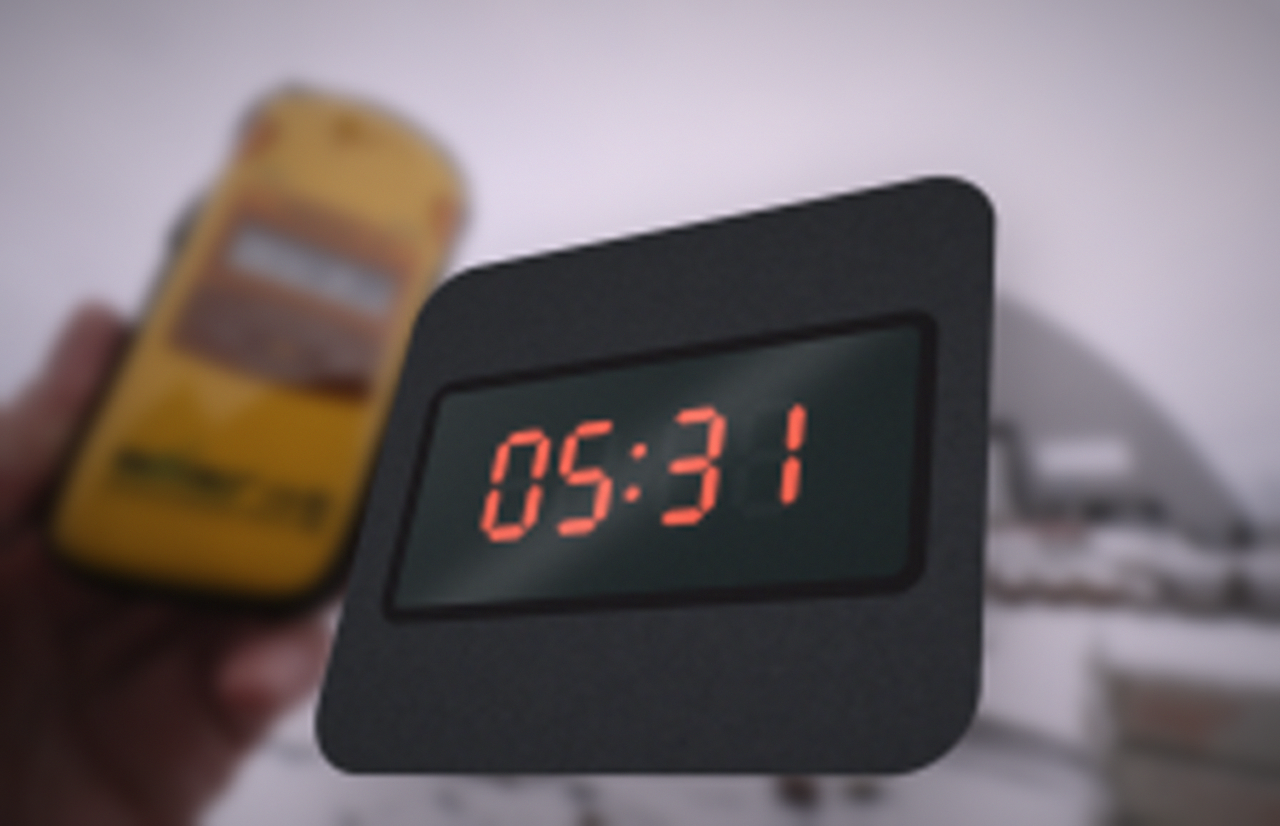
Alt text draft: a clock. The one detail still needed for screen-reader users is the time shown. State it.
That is 5:31
